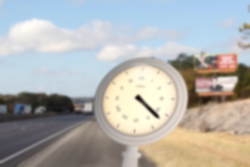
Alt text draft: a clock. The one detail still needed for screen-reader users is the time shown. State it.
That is 4:22
